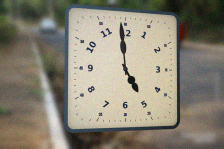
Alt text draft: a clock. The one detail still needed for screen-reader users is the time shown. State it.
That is 4:59
